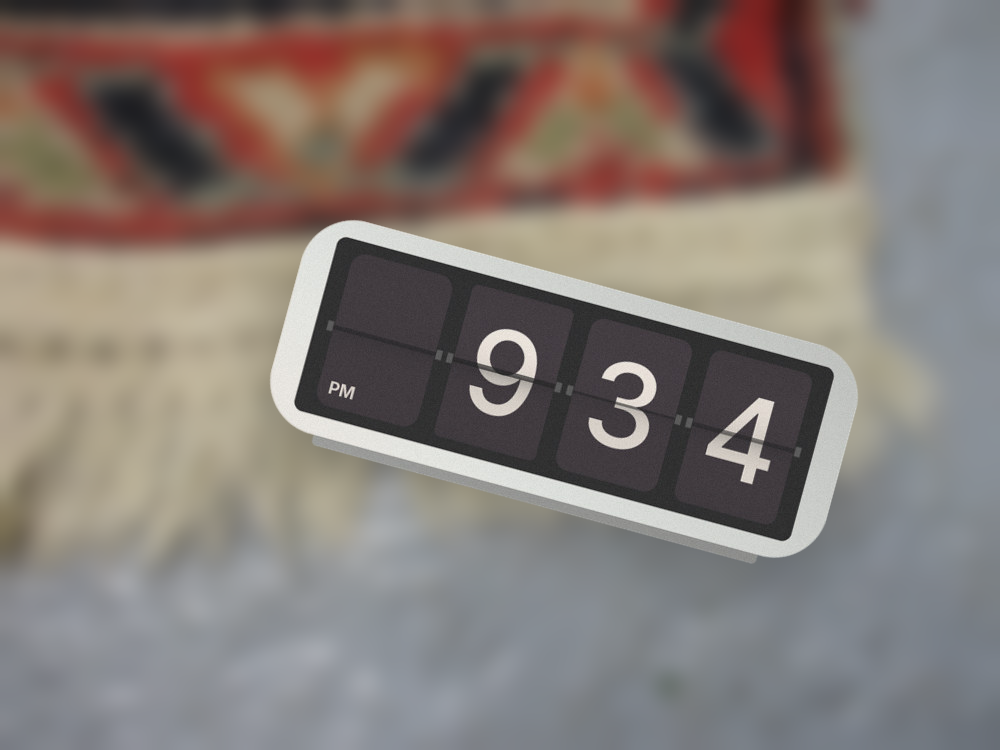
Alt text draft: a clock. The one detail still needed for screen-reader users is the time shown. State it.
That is 9:34
